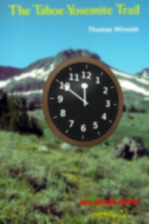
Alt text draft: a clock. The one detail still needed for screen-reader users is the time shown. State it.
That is 11:50
